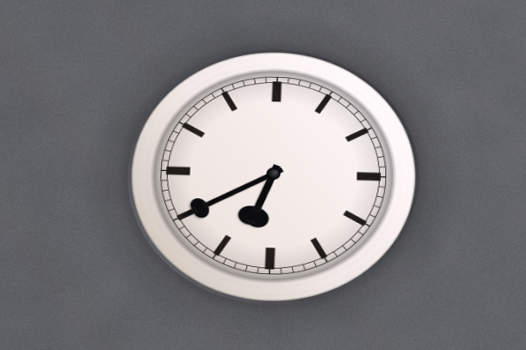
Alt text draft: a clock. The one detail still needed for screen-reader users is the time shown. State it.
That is 6:40
